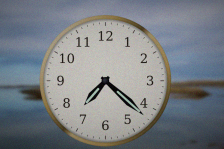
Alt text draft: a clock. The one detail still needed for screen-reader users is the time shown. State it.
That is 7:22
